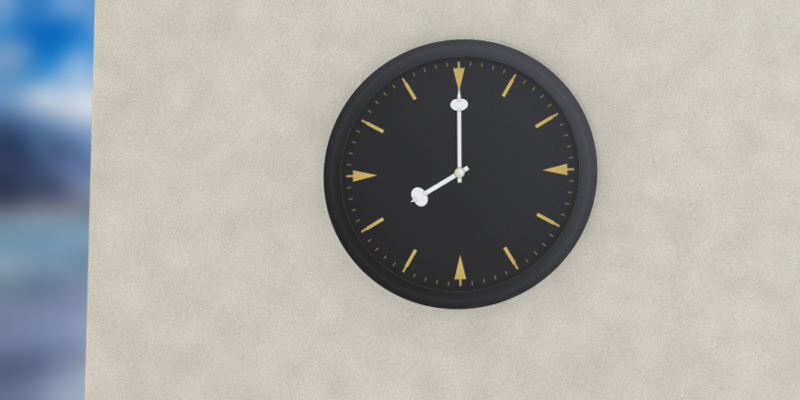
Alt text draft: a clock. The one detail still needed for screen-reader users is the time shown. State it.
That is 8:00
